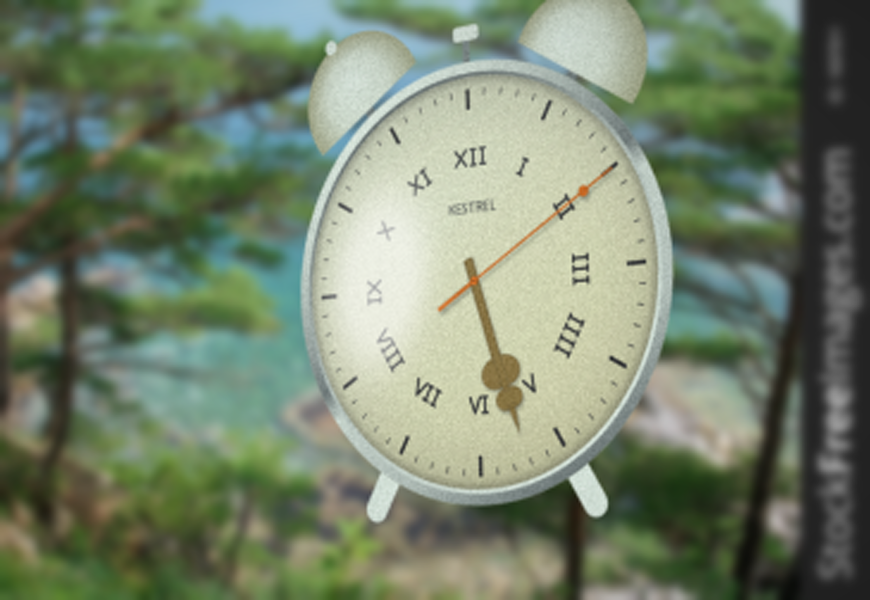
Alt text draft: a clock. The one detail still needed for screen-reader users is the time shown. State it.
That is 5:27:10
